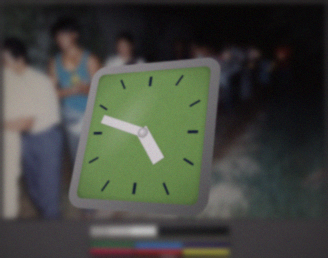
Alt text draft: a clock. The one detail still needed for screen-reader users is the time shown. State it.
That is 4:48
